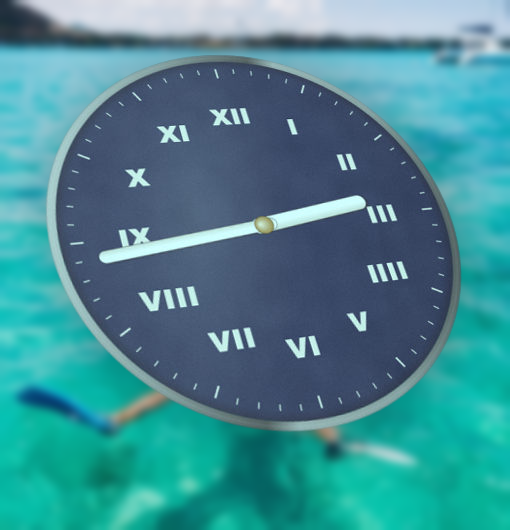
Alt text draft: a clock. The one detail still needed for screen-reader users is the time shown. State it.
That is 2:44
